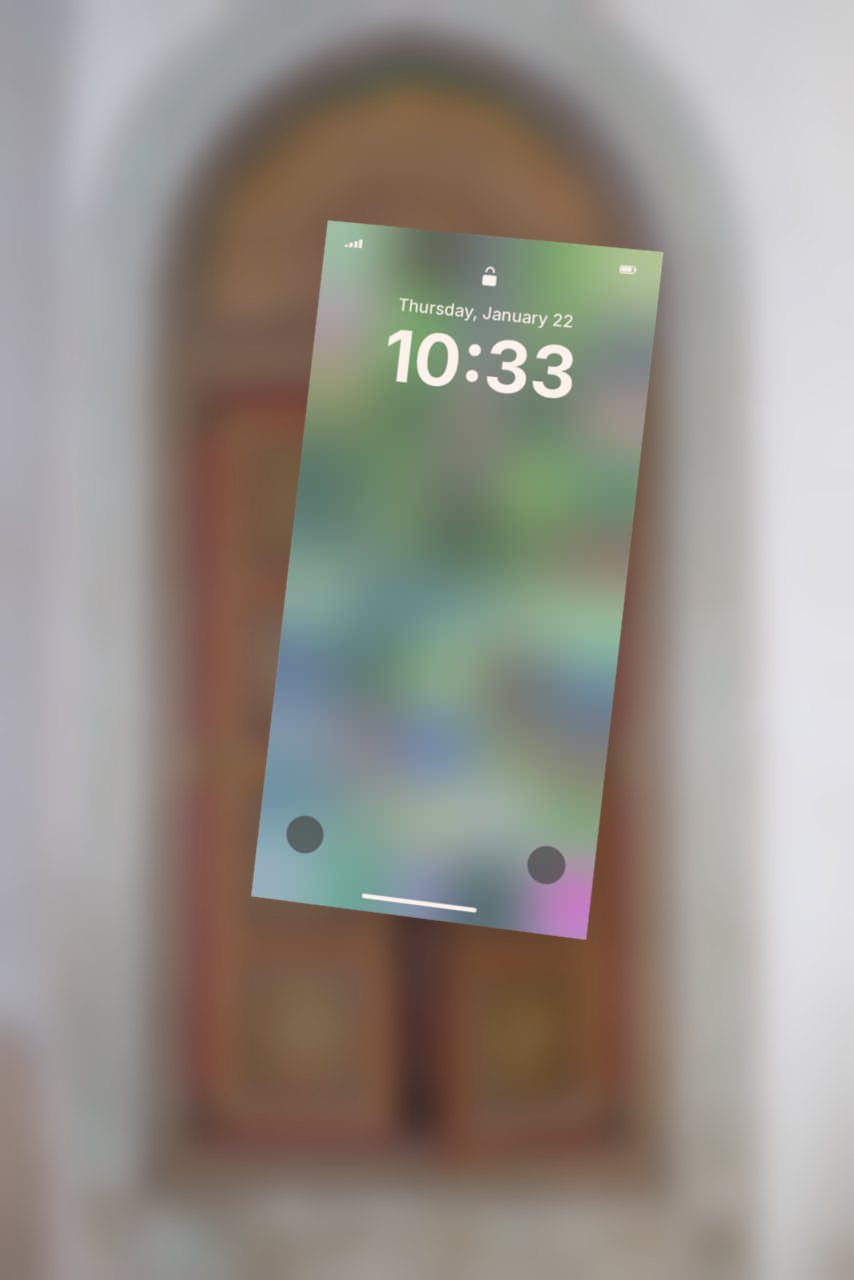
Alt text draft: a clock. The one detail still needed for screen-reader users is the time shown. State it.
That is 10:33
